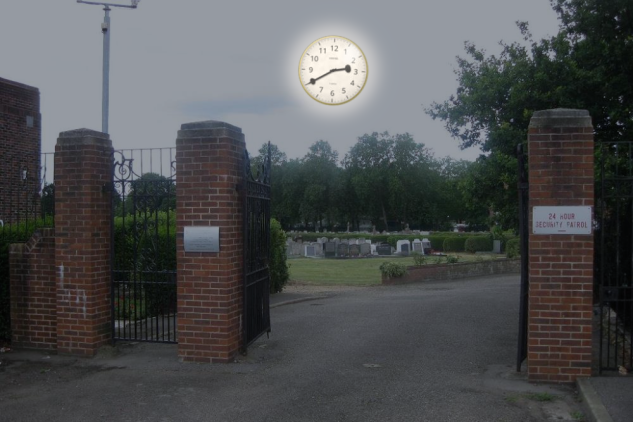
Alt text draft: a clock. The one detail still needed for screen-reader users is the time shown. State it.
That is 2:40
